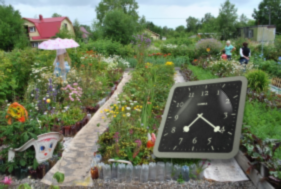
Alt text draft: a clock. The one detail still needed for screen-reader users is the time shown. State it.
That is 7:21
